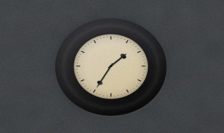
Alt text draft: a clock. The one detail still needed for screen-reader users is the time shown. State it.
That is 1:35
